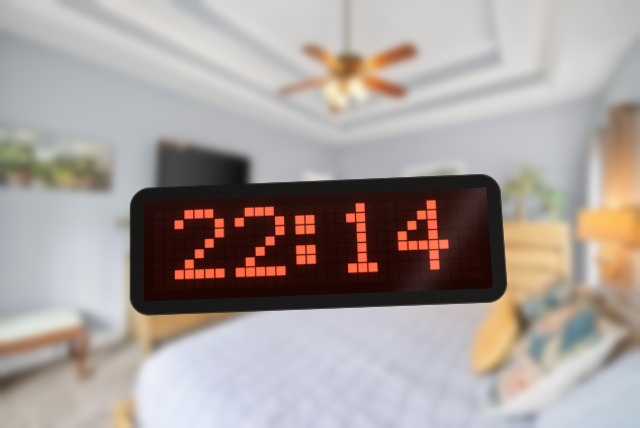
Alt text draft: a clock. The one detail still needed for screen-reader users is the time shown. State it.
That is 22:14
